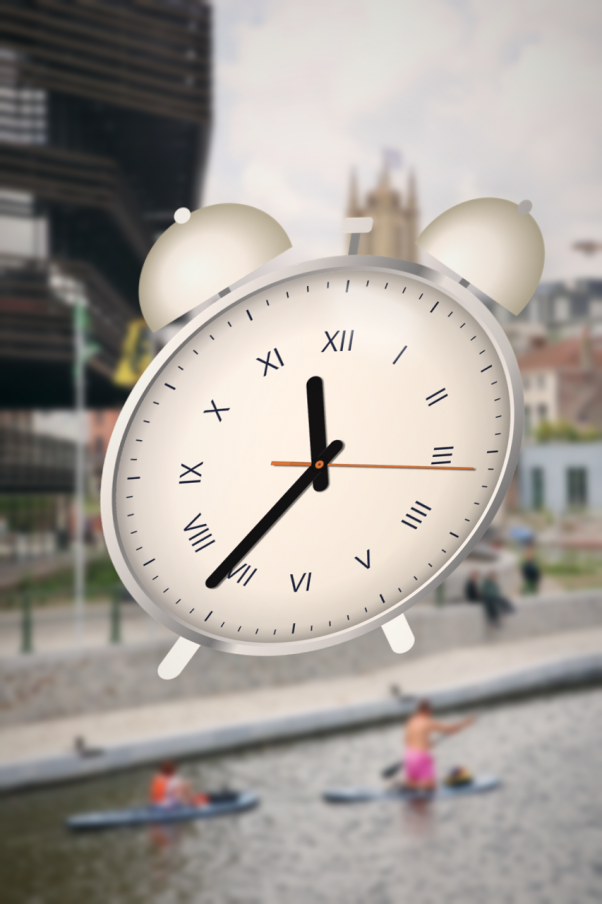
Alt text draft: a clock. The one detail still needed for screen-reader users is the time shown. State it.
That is 11:36:16
